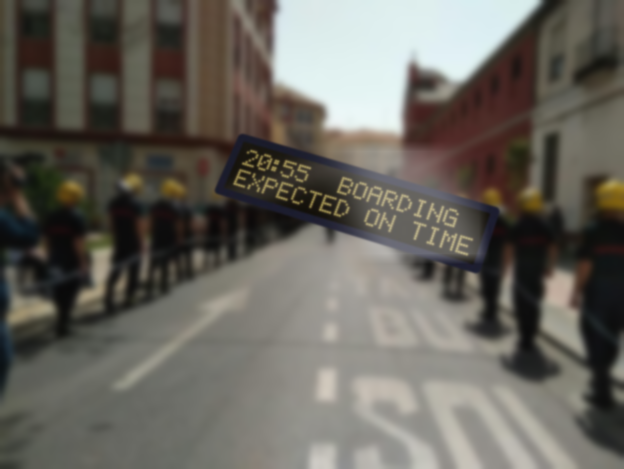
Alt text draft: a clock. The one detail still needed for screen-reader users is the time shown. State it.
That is 20:55
